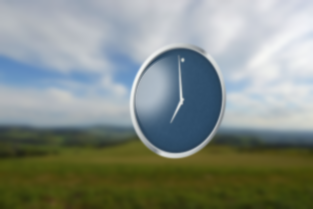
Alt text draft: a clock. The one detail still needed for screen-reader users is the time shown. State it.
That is 6:59
